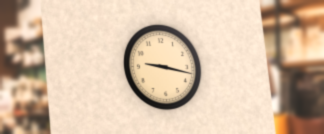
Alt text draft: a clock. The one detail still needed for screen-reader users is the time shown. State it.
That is 9:17
